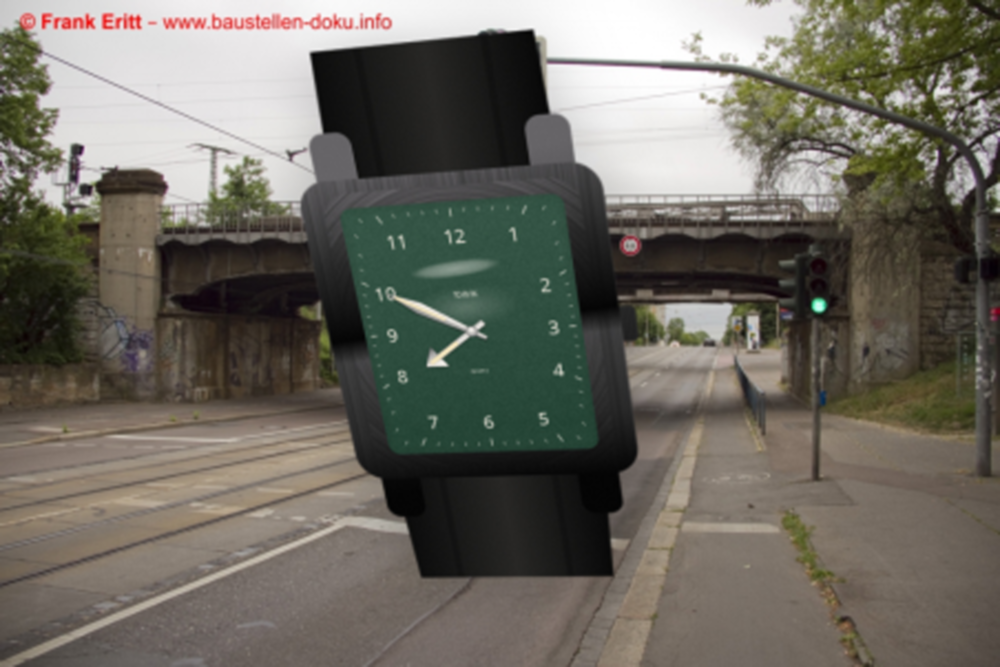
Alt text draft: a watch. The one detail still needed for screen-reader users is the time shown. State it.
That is 7:50
